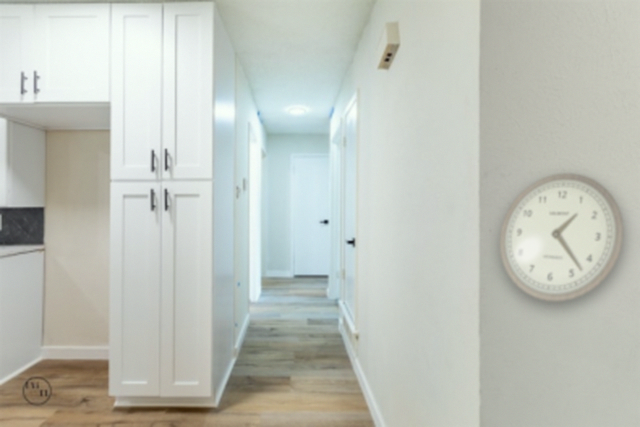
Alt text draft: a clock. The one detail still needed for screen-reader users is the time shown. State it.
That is 1:23
